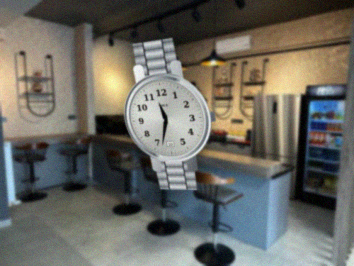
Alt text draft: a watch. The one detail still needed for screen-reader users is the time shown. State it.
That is 11:33
